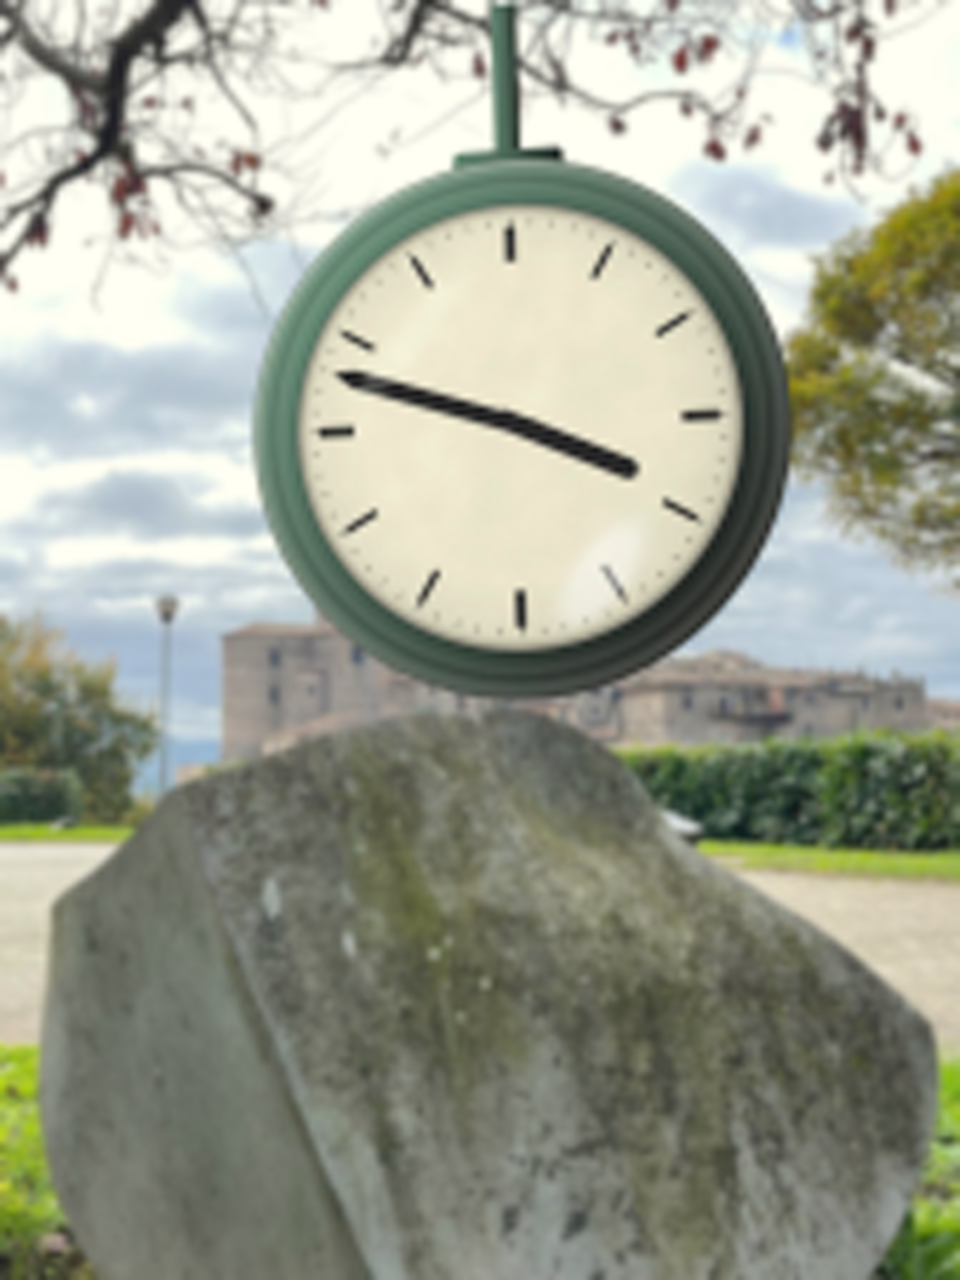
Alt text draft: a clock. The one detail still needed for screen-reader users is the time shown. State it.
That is 3:48
